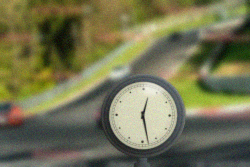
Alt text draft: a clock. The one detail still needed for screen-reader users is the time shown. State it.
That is 12:28
